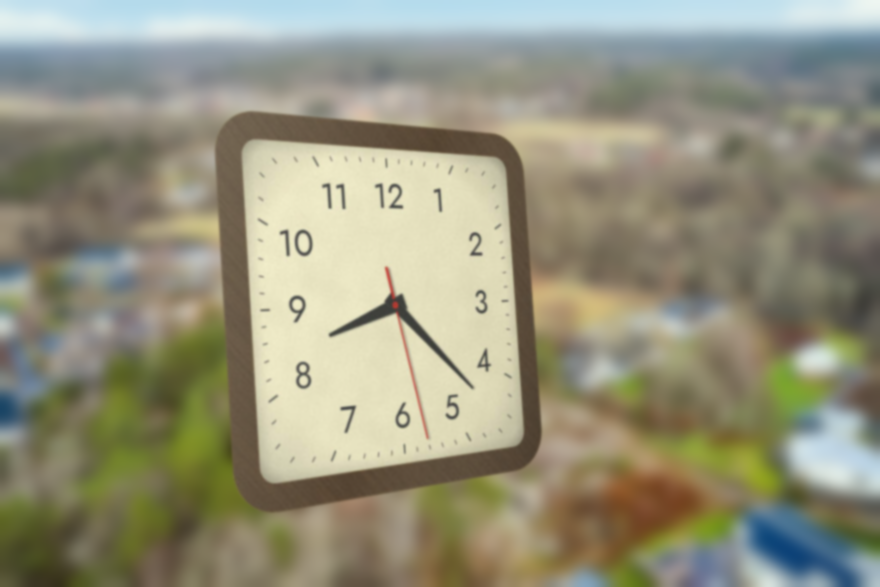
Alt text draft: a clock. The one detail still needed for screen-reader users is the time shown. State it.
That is 8:22:28
